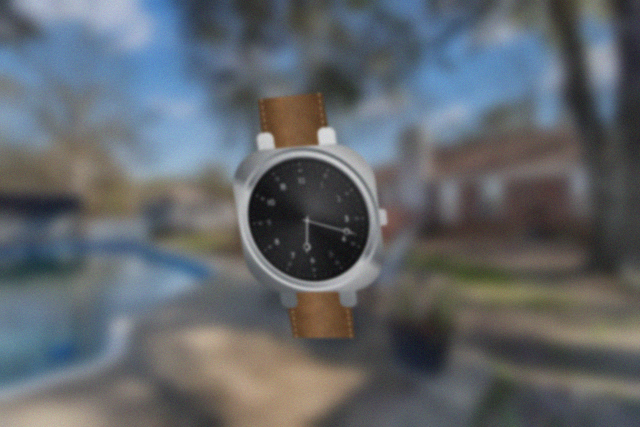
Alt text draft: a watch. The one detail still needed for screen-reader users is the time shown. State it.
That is 6:18
